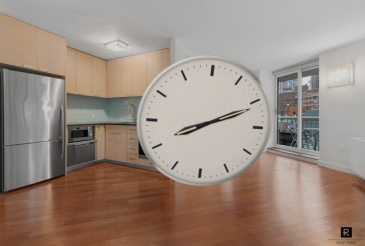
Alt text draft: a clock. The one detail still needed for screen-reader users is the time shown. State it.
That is 8:11
